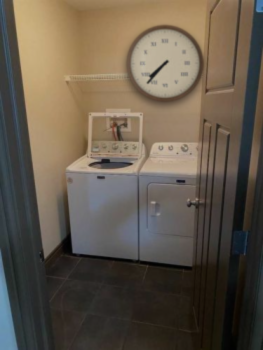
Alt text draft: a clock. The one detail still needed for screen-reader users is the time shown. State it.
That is 7:37
